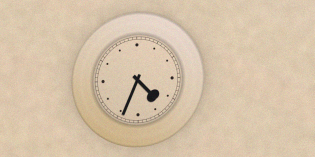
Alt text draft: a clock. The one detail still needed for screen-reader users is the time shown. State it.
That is 4:34
